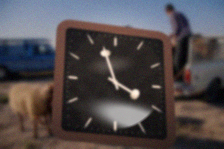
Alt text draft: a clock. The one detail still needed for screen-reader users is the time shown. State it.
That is 3:57
